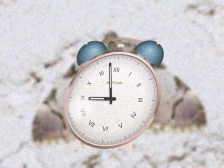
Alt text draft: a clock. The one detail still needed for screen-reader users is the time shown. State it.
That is 8:58
